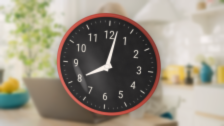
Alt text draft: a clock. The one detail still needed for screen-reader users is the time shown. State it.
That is 8:02
